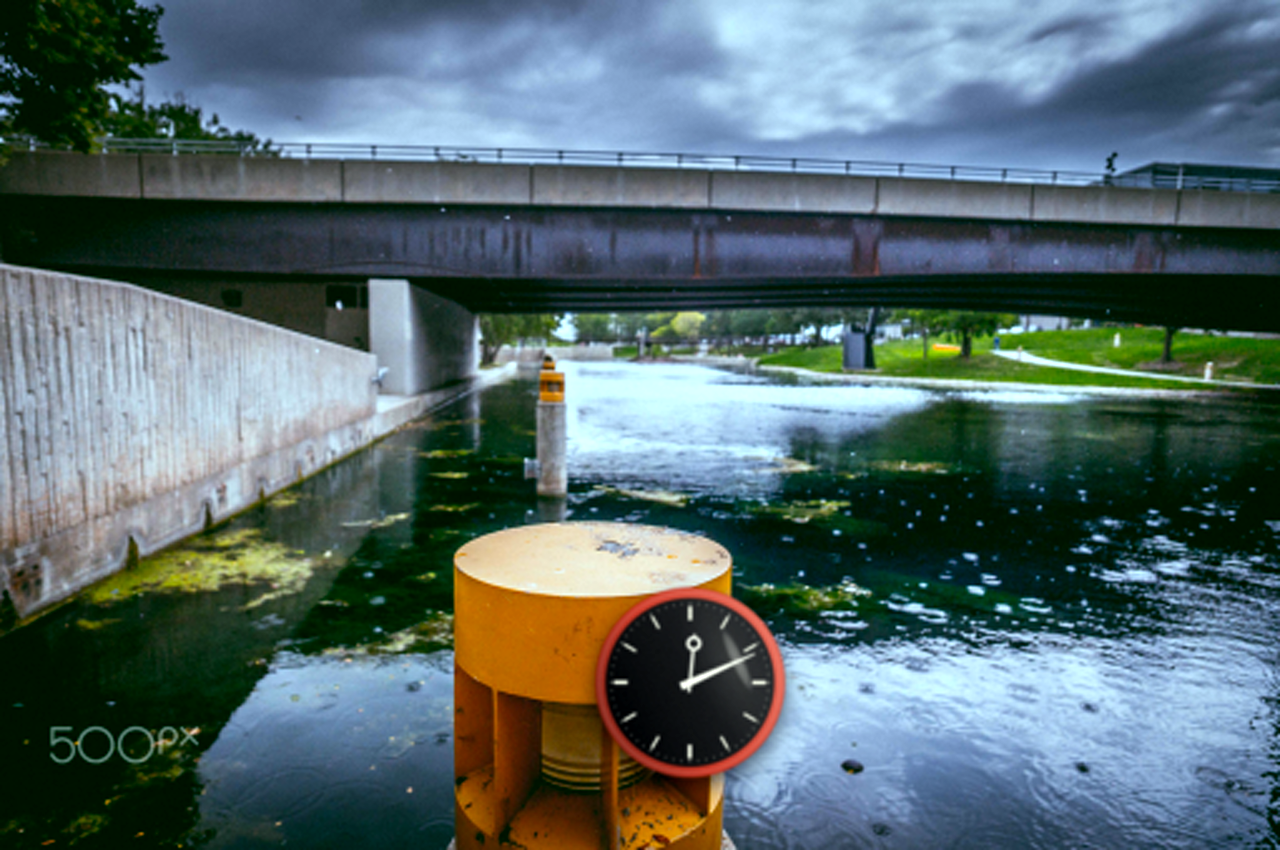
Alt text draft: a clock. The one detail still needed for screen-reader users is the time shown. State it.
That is 12:11
